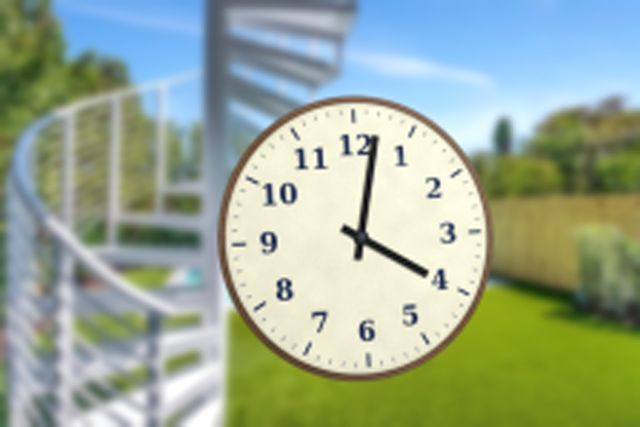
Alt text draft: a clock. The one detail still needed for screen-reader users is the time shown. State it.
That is 4:02
